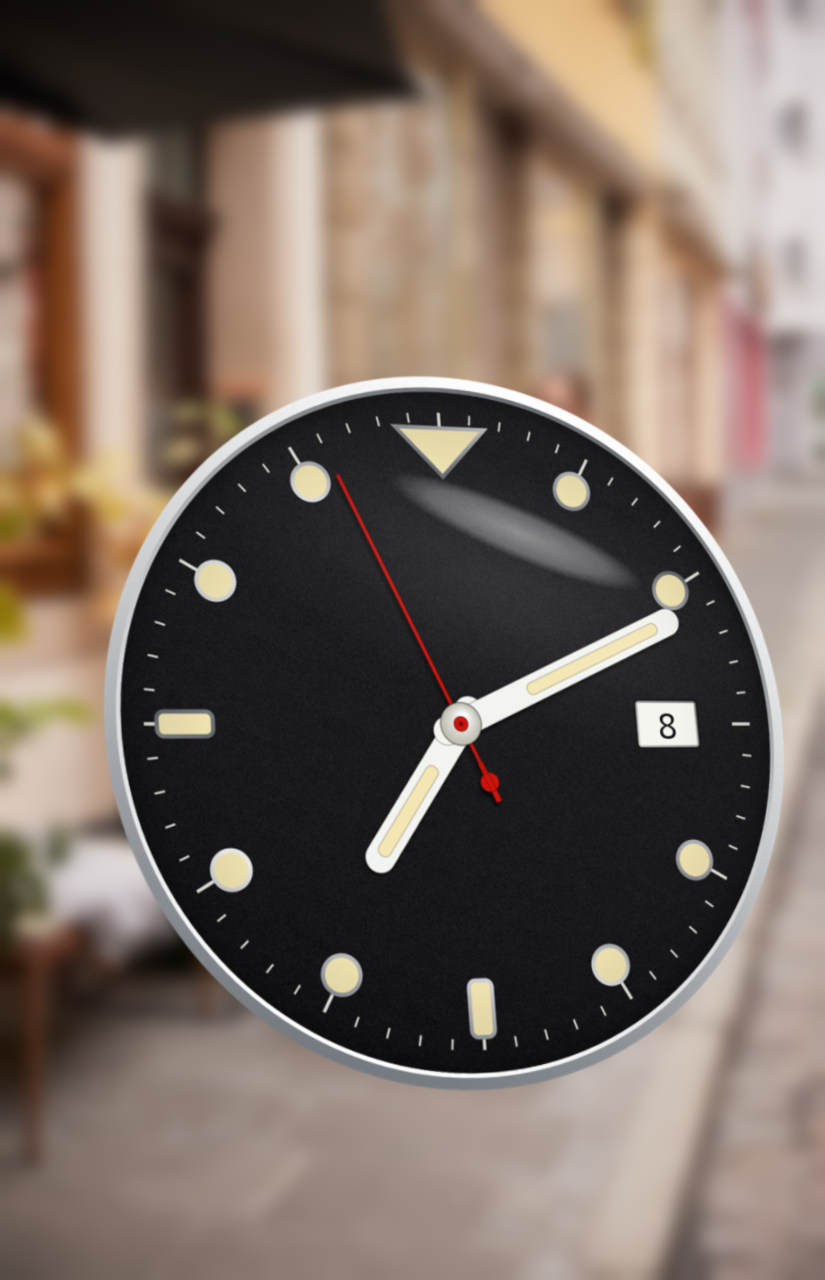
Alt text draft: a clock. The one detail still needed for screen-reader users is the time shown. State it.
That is 7:10:56
